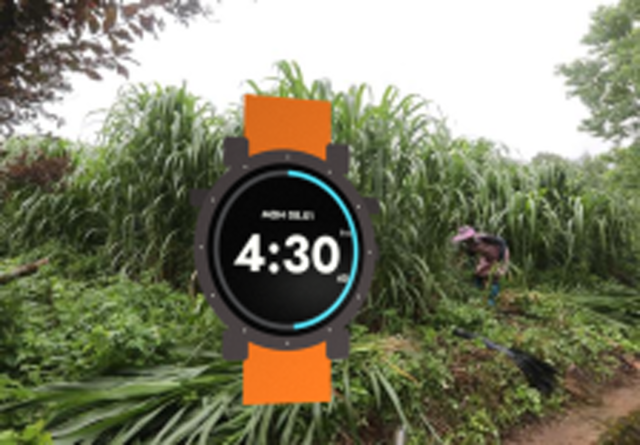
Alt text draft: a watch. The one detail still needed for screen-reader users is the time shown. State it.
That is 4:30
